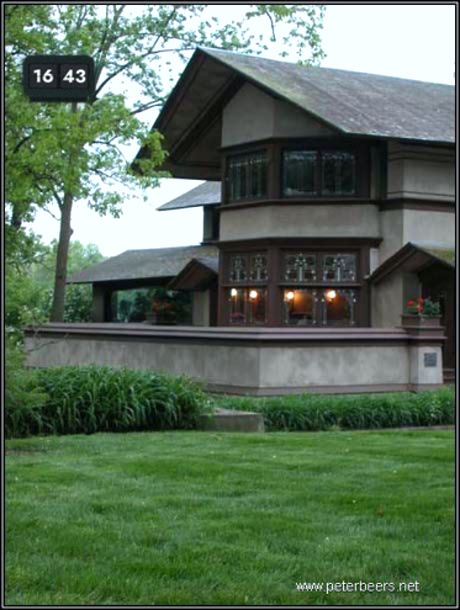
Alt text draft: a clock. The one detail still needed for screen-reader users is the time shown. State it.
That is 16:43
